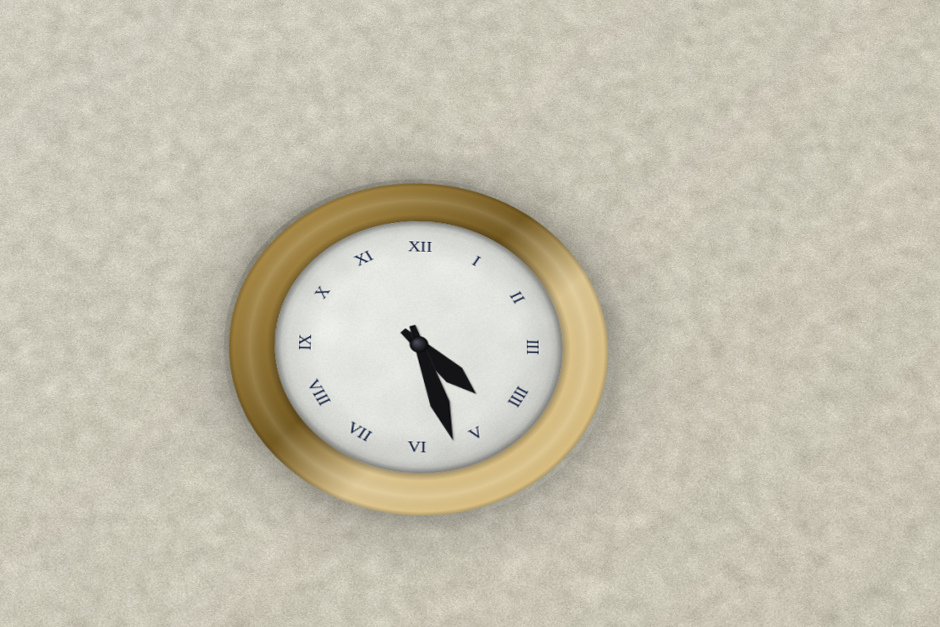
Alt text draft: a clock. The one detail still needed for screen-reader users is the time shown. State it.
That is 4:27
